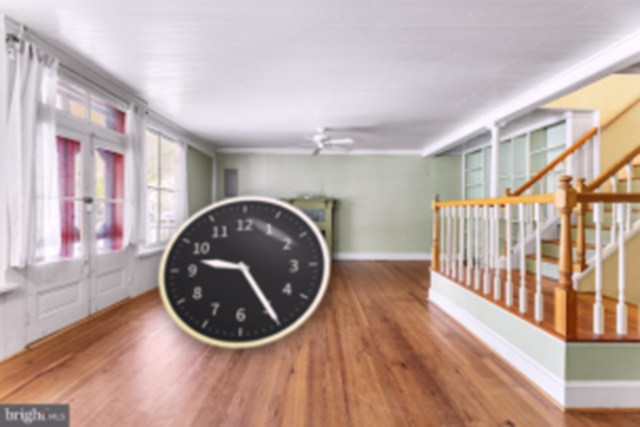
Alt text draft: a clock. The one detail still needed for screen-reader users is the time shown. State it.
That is 9:25
